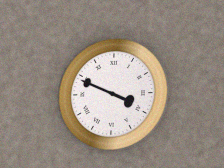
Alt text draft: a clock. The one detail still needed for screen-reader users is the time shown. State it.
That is 3:49
